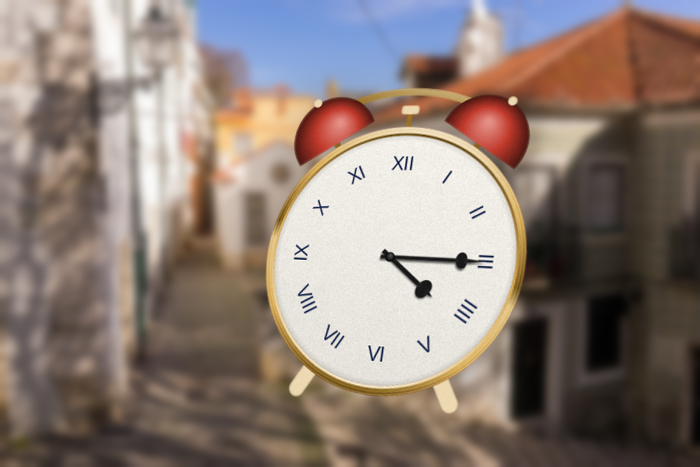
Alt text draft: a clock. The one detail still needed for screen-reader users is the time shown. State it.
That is 4:15
